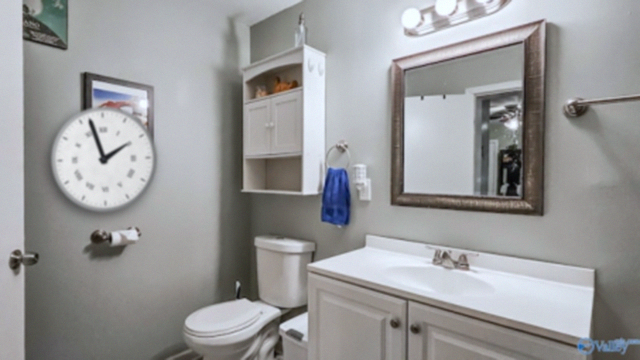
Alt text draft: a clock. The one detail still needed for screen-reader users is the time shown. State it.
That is 1:57
